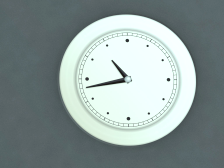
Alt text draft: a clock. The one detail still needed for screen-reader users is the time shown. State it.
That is 10:43
